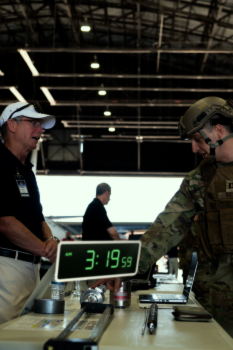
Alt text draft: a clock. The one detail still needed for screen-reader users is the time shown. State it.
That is 3:19:59
